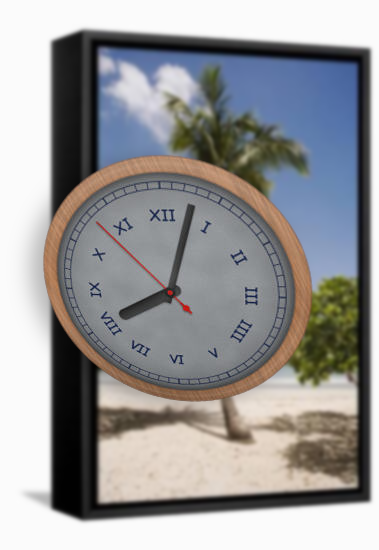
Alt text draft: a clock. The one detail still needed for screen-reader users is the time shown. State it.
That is 8:02:53
